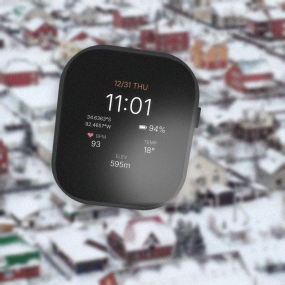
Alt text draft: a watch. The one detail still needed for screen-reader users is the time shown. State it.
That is 11:01
